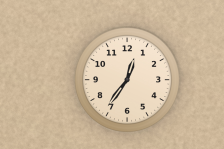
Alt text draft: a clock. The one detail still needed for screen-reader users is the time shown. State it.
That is 12:36
